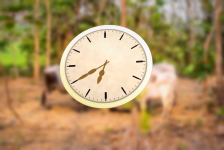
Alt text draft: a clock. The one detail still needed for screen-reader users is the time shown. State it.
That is 6:40
